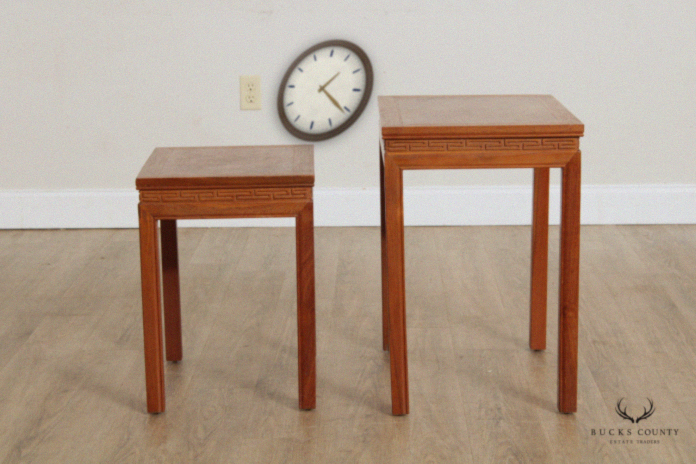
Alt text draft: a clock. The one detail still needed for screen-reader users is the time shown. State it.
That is 1:21
